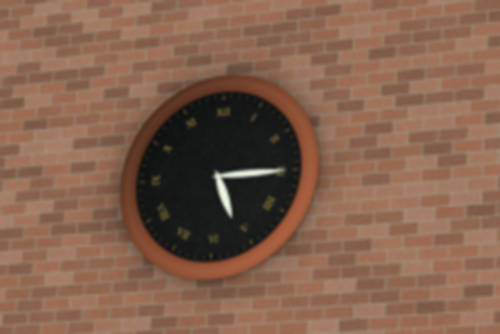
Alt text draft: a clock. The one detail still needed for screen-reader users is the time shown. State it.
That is 5:15
